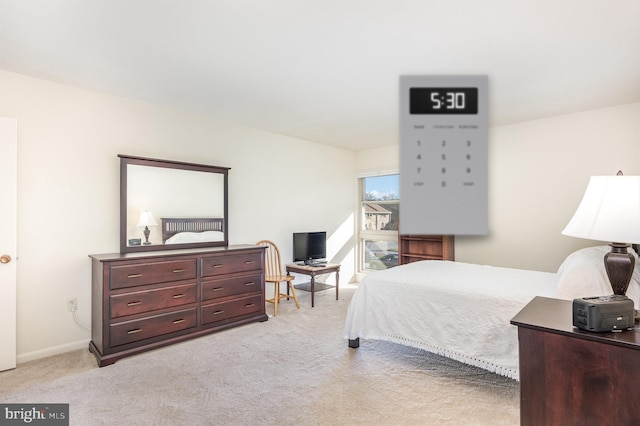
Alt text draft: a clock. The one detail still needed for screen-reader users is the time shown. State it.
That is 5:30
